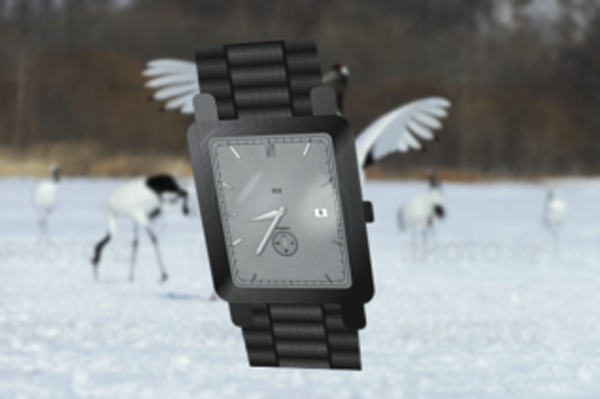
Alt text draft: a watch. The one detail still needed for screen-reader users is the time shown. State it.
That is 8:36
